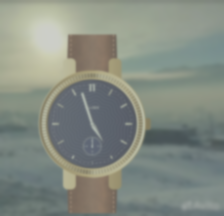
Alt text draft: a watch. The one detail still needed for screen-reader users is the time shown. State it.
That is 4:57
